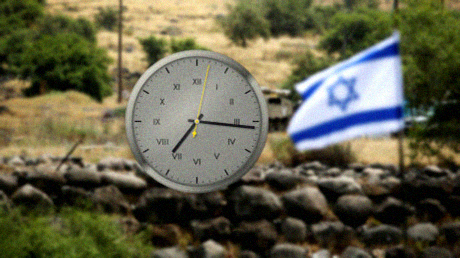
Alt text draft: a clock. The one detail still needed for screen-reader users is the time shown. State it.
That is 7:16:02
